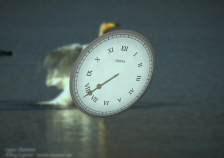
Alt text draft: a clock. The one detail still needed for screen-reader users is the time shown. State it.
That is 7:38
